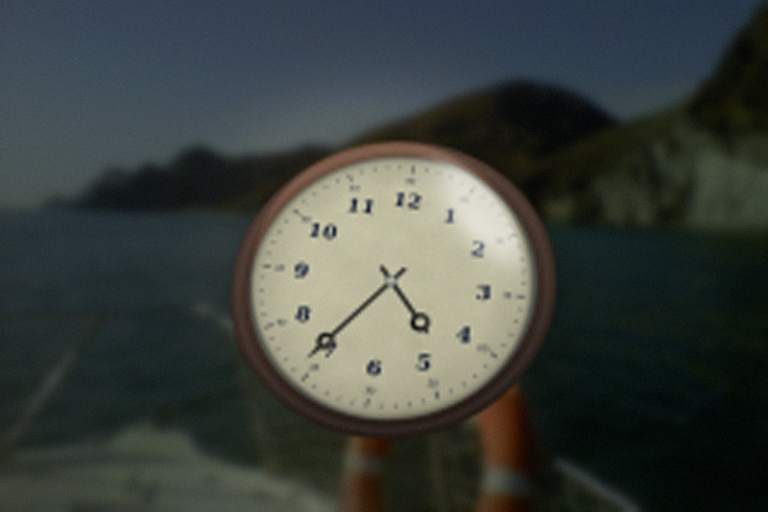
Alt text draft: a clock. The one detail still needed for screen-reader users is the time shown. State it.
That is 4:36
